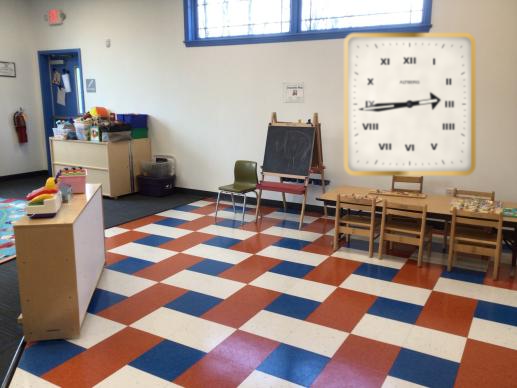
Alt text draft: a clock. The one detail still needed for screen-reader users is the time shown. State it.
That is 2:44
